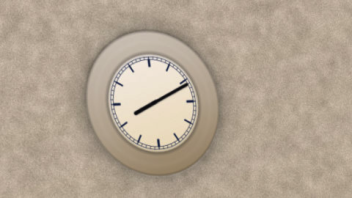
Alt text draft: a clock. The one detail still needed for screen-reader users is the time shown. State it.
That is 8:11
